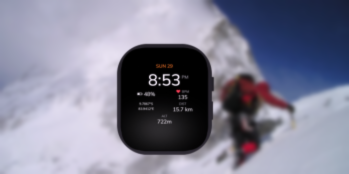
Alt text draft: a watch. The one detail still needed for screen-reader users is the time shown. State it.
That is 8:53
